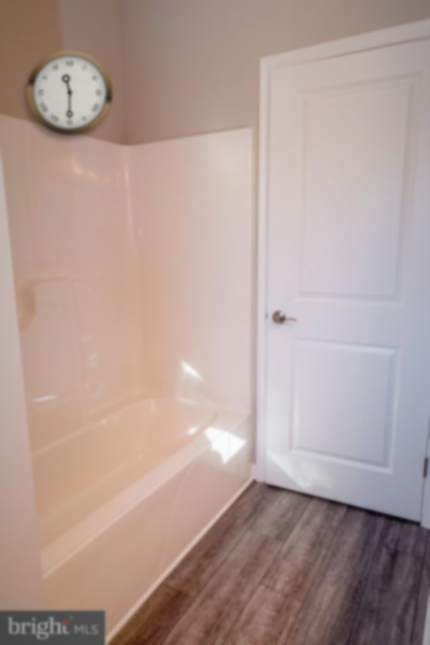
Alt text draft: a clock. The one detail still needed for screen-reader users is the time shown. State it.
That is 11:30
